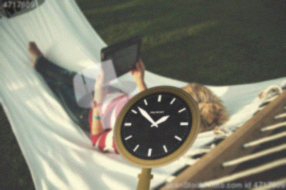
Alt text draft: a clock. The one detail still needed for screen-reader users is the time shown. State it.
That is 1:52
